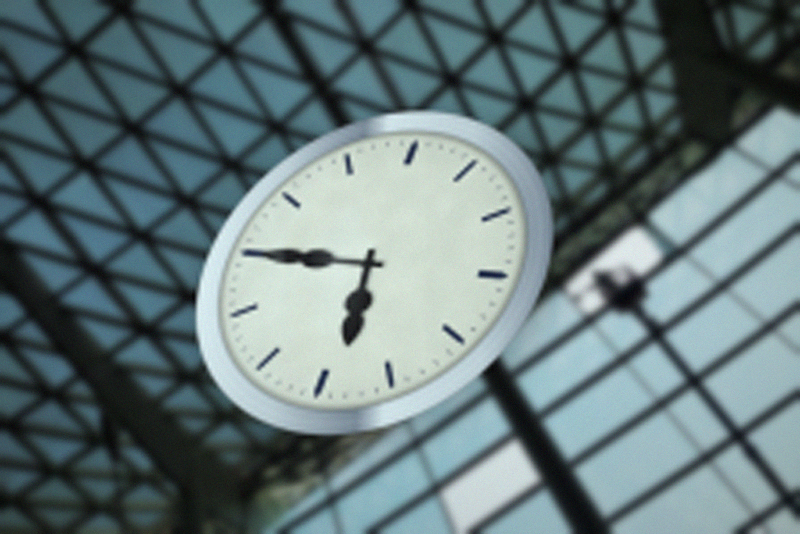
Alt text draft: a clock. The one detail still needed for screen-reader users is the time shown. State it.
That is 5:45
